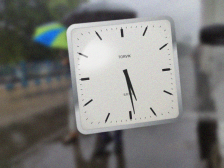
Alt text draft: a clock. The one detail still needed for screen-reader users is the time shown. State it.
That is 5:29
